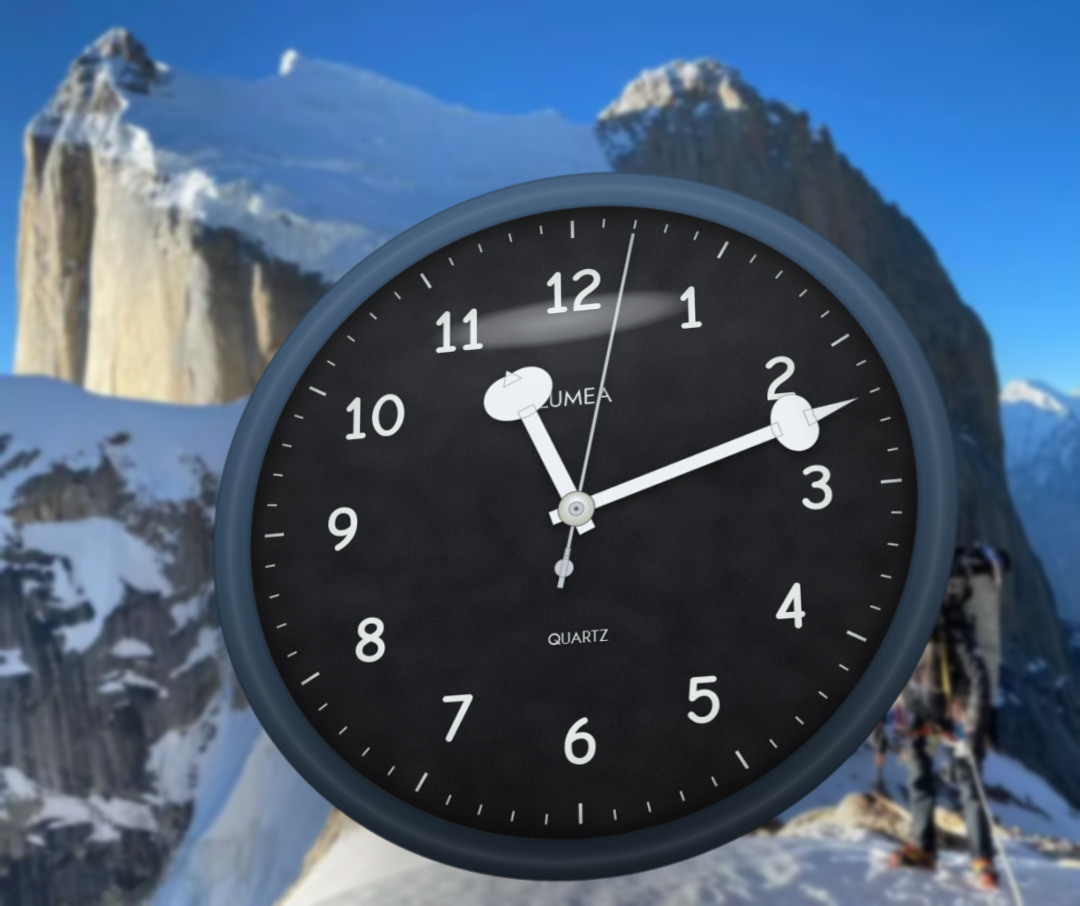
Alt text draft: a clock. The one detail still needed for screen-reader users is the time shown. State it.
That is 11:12:02
